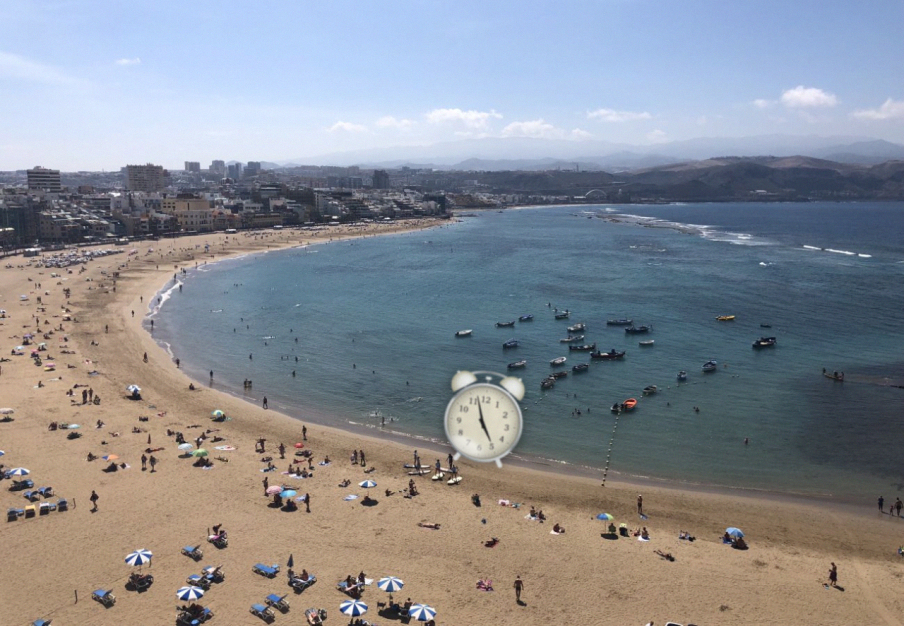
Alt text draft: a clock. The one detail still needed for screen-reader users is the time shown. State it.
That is 4:57
